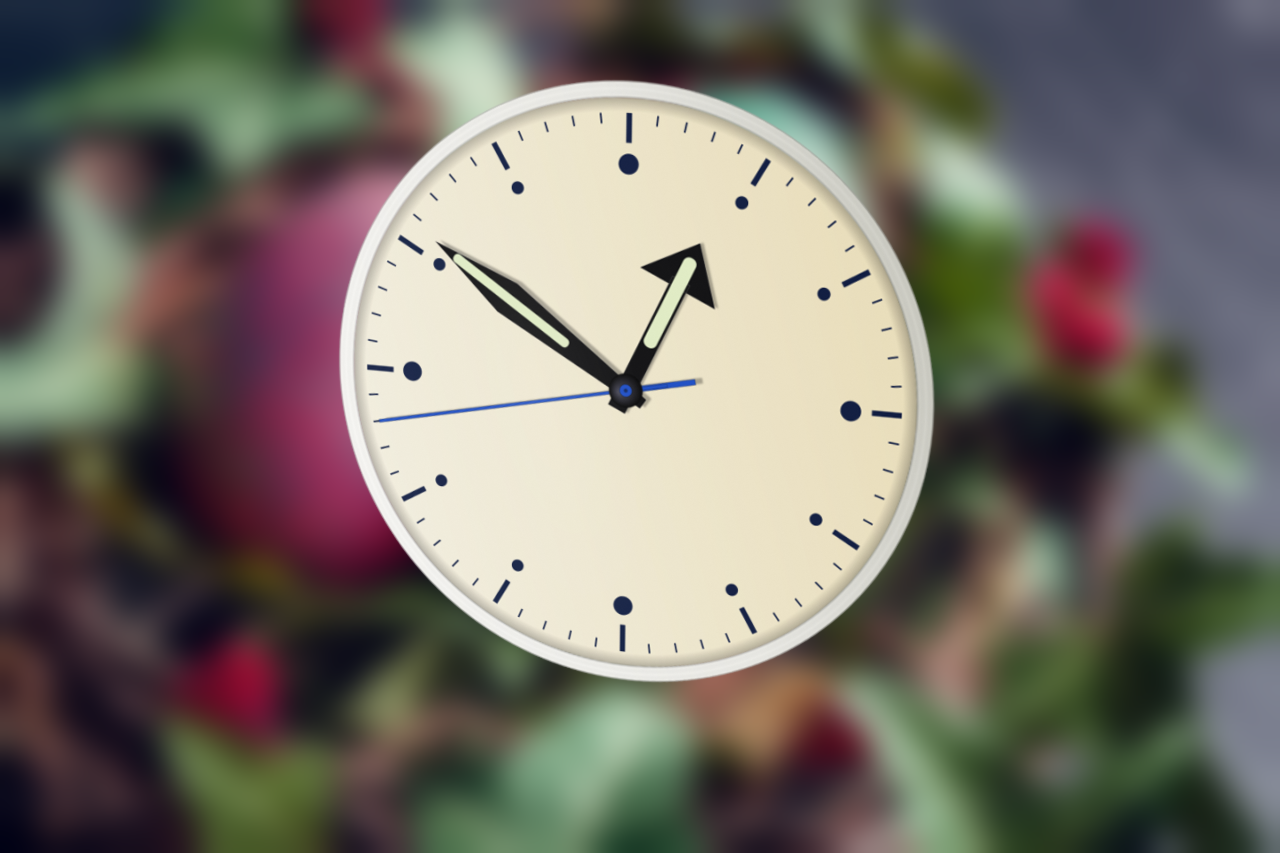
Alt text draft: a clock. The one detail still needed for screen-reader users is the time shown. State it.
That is 12:50:43
